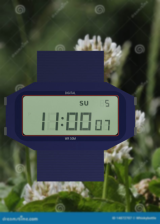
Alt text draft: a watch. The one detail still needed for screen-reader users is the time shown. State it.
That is 11:00:07
